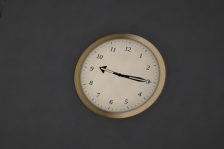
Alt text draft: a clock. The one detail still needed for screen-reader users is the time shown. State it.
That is 9:15
